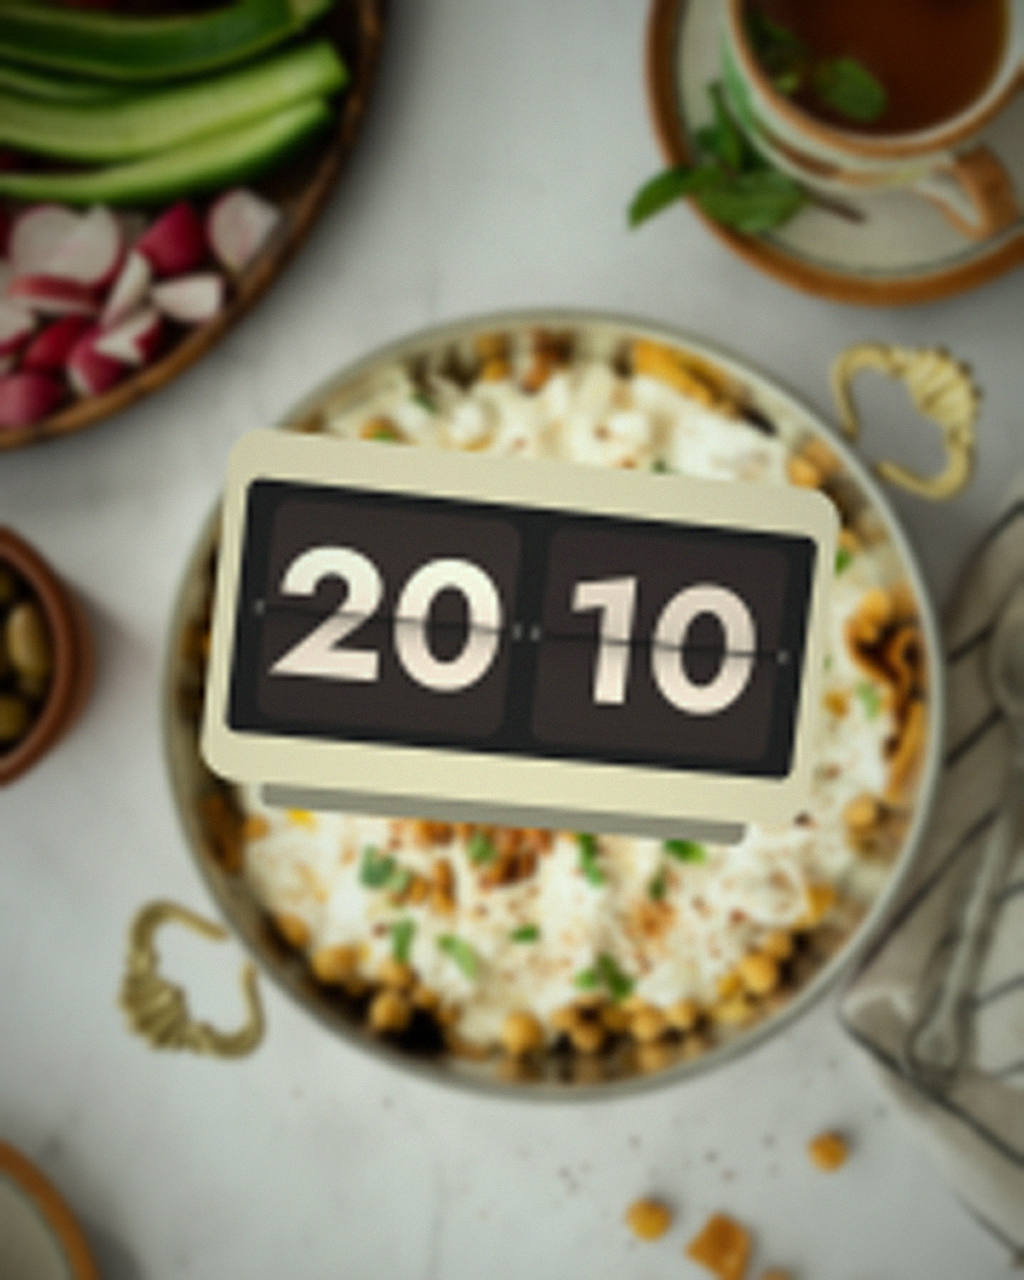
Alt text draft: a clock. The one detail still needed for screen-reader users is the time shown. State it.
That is 20:10
